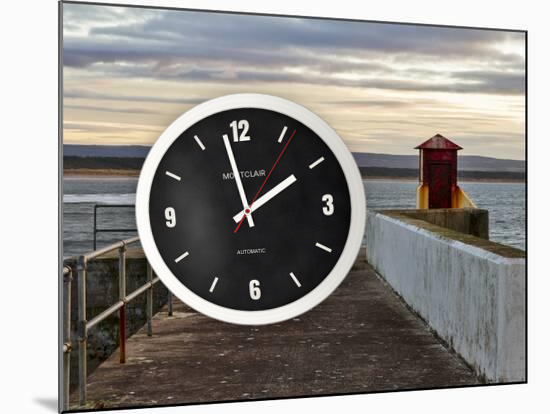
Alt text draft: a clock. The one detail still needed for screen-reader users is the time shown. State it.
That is 1:58:06
